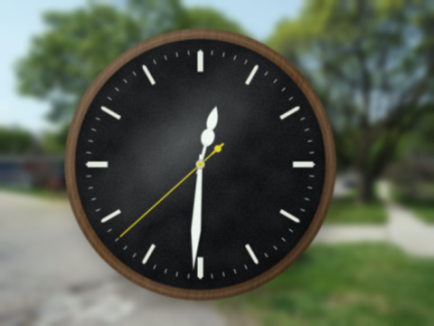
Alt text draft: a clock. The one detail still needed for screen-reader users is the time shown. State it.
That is 12:30:38
